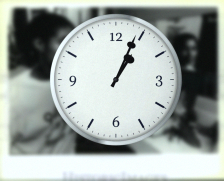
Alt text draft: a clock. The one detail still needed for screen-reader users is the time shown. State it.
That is 1:04
